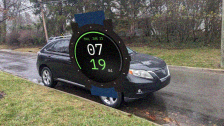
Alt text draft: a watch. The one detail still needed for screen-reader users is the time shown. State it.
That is 7:19
